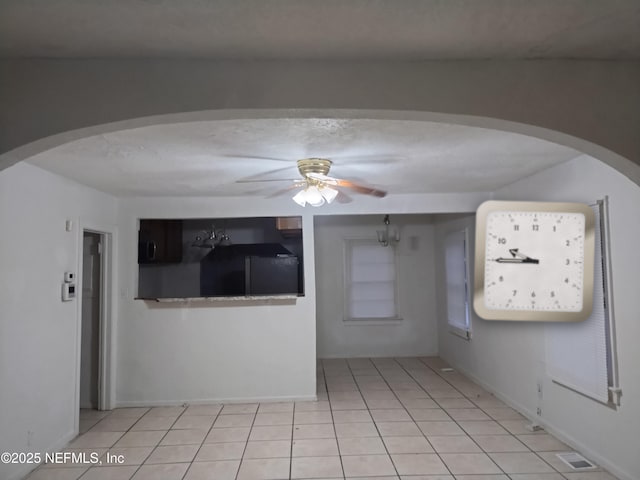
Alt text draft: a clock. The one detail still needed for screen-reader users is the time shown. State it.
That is 9:45
